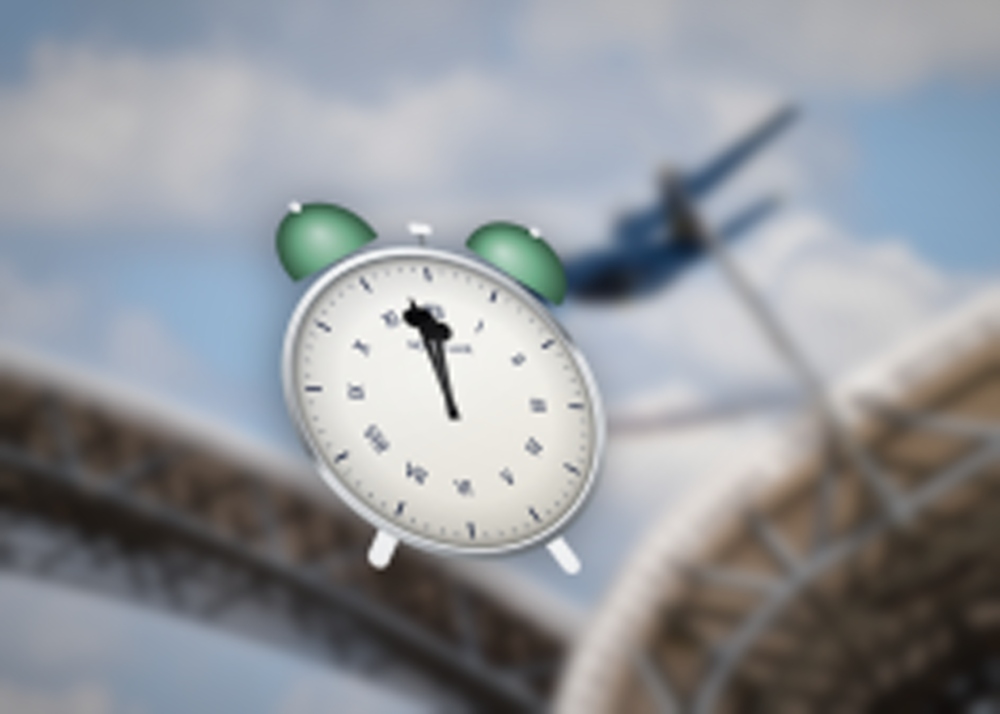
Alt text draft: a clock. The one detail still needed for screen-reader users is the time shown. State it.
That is 11:58
